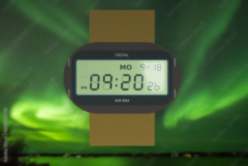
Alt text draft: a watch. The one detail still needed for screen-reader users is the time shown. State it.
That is 9:20
